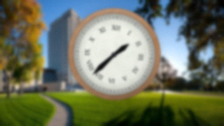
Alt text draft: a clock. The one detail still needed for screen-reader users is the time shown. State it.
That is 1:37
